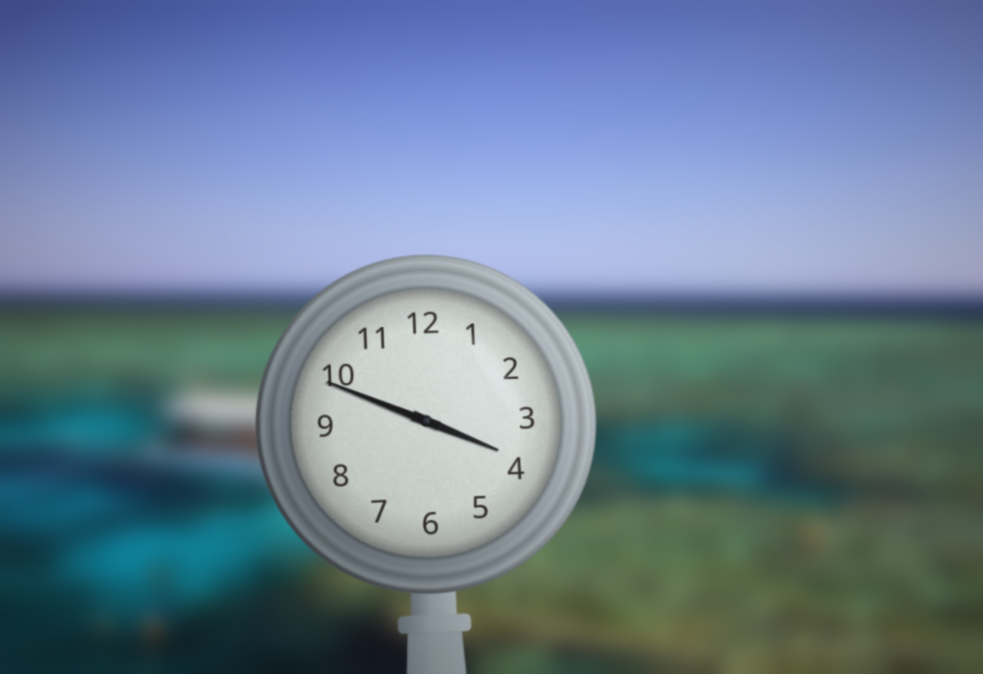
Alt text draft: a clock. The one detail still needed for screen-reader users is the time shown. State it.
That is 3:49
